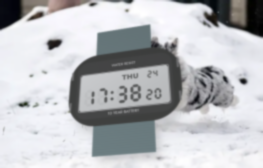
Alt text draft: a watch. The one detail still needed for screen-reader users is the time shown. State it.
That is 17:38:20
